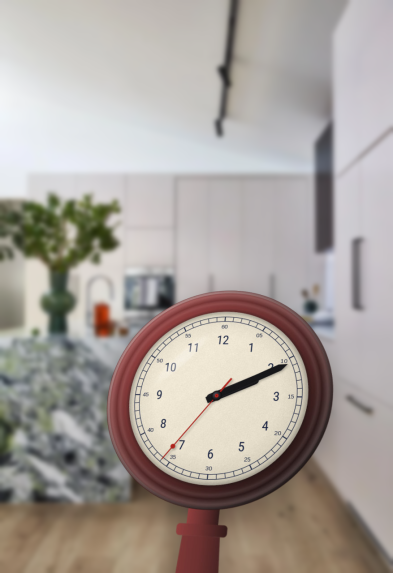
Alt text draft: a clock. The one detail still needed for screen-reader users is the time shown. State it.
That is 2:10:36
